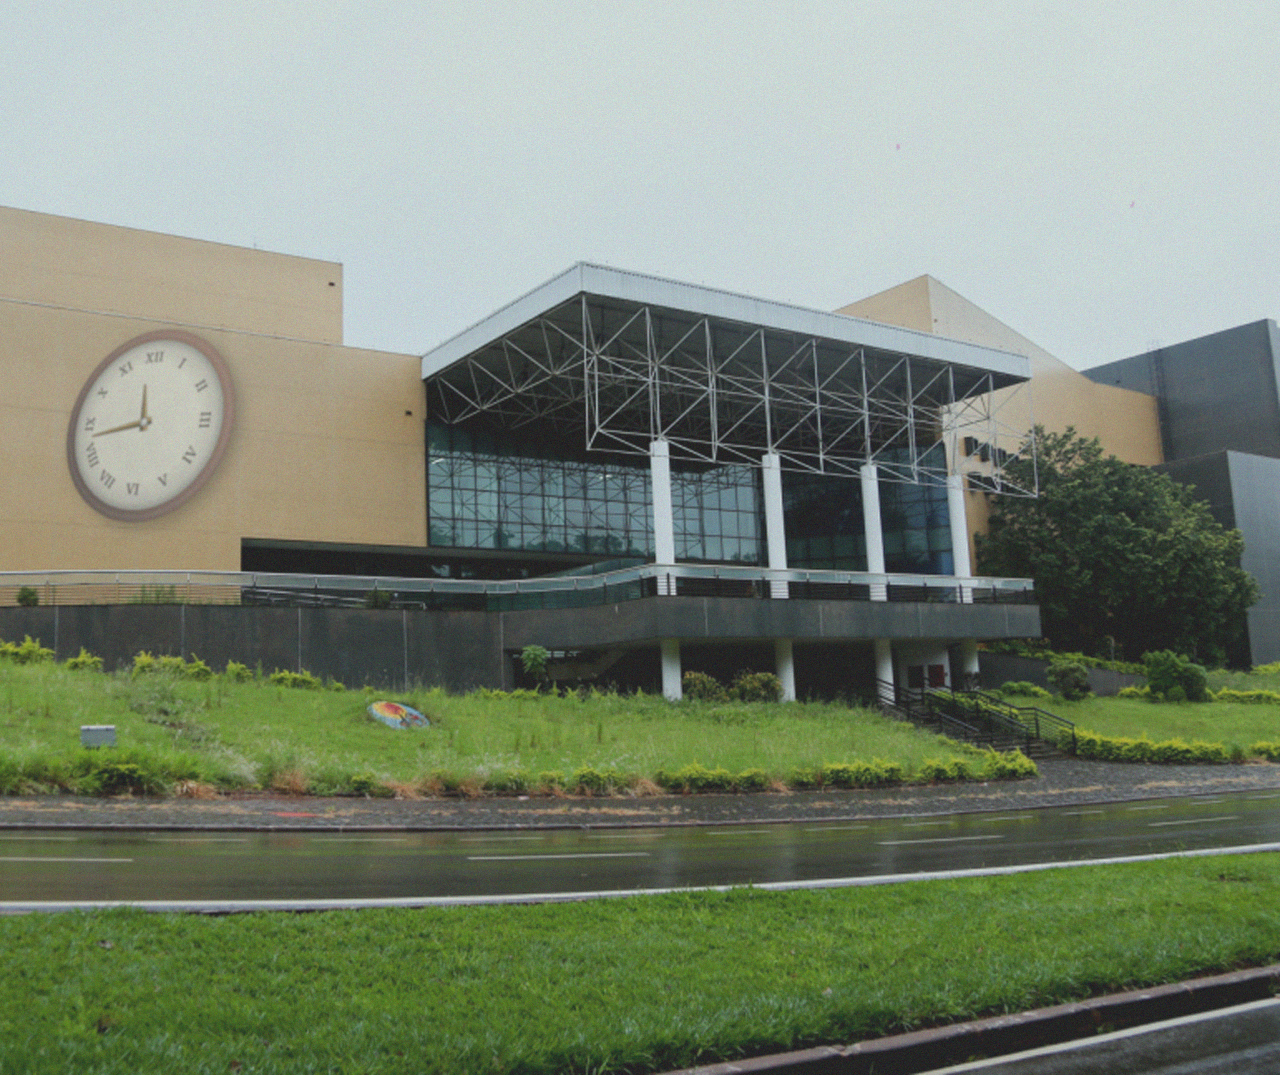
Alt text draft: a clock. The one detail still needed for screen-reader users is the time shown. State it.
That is 11:43
